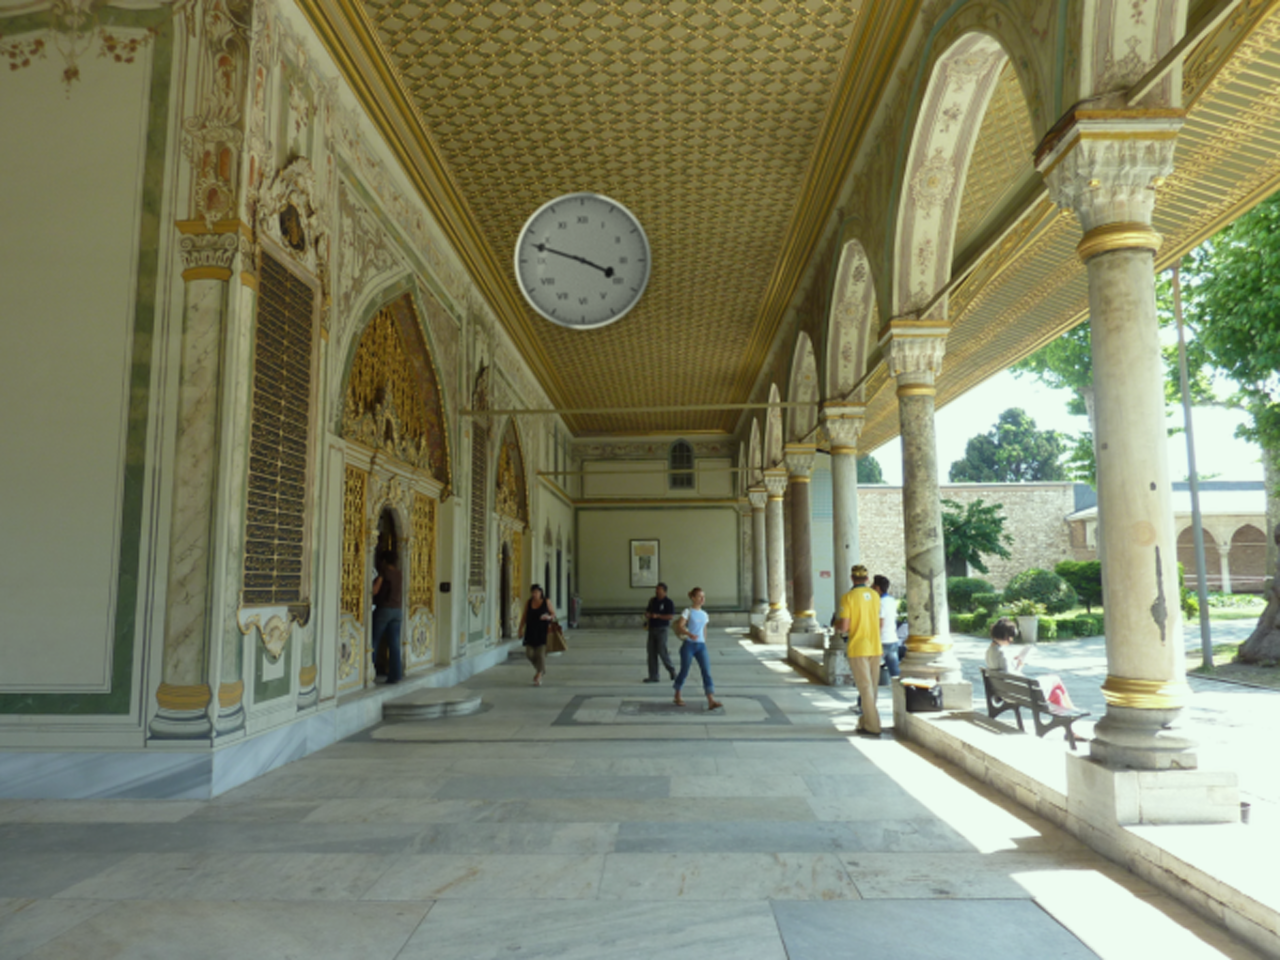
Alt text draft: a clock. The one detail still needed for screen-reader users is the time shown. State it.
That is 3:48
